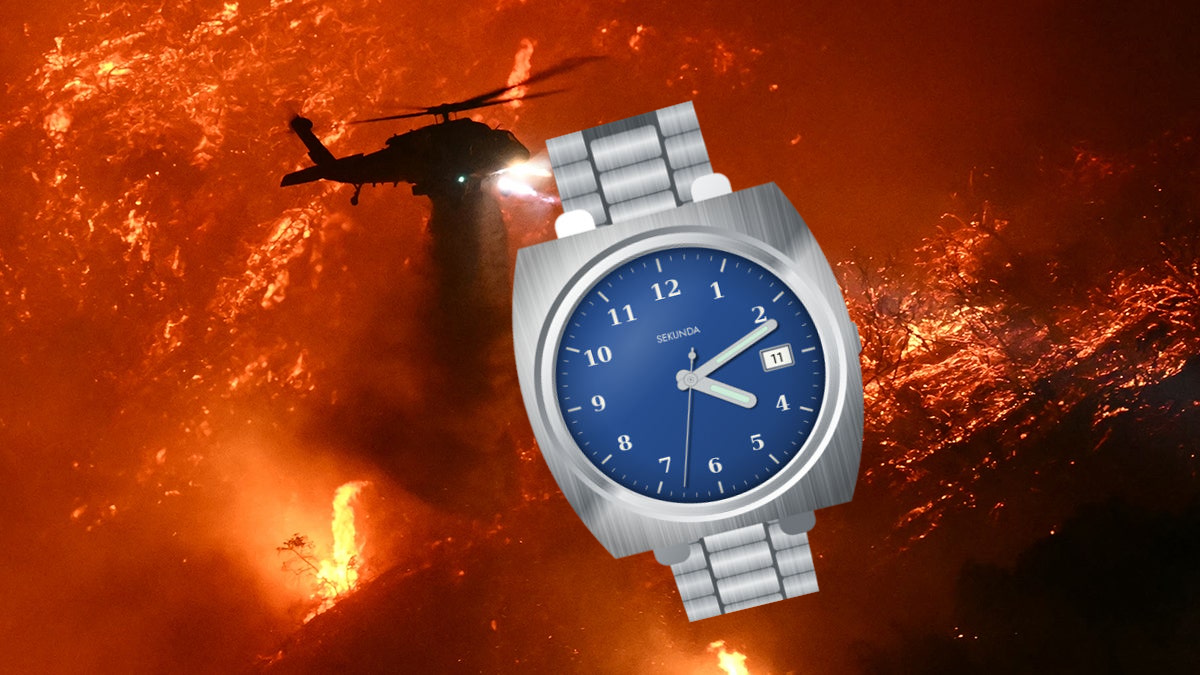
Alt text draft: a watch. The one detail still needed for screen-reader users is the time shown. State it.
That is 4:11:33
